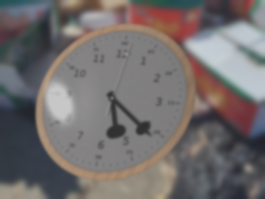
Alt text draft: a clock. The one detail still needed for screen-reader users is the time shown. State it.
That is 5:21:01
